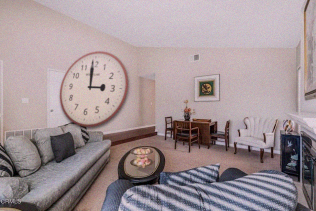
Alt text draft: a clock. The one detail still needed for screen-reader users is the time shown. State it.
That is 2:59
